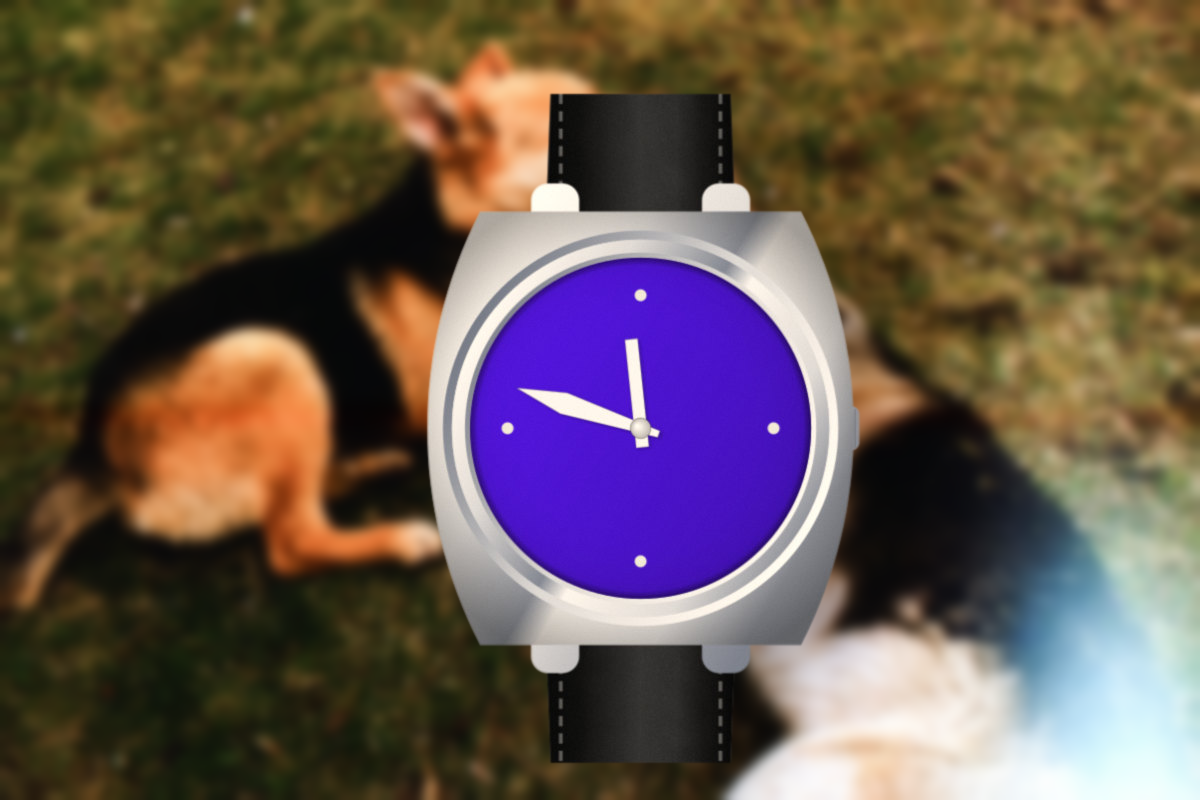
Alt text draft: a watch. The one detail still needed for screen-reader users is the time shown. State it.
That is 11:48
